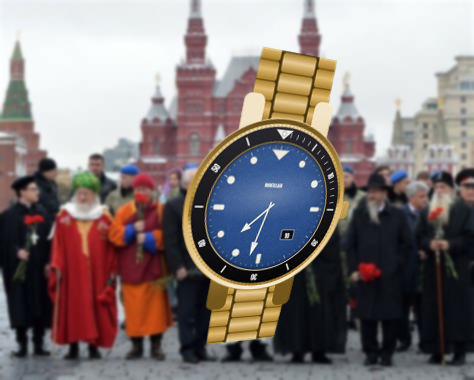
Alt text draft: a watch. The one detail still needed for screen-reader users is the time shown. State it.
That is 7:32
